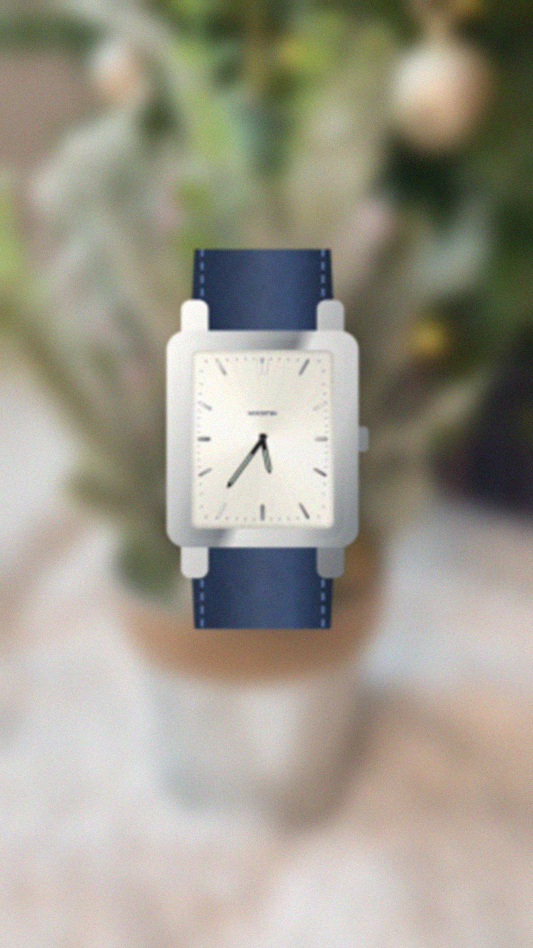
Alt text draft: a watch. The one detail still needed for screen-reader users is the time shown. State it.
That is 5:36
